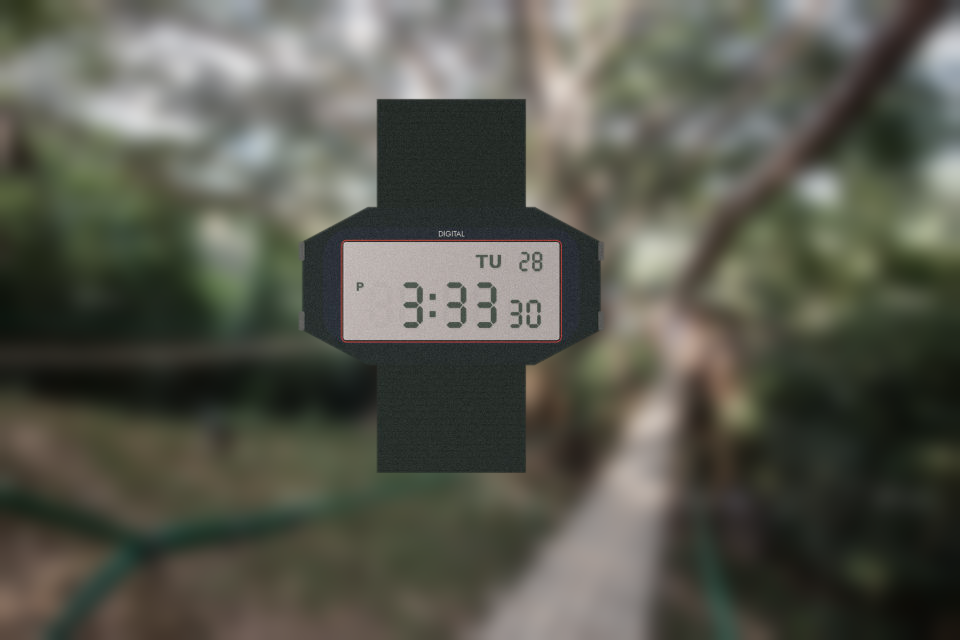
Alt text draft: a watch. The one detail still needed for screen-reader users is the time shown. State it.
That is 3:33:30
